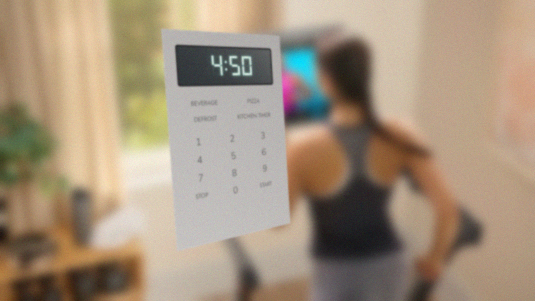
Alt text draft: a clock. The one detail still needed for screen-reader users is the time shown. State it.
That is 4:50
